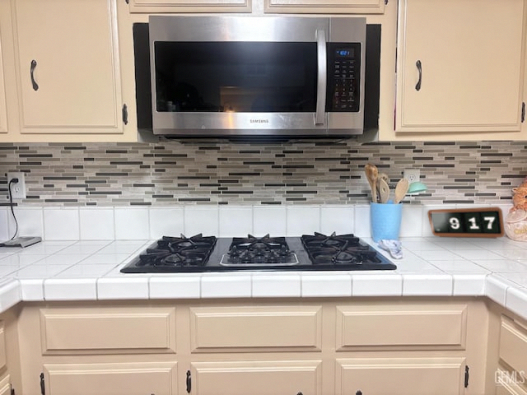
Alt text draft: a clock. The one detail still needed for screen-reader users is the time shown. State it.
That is 9:17
